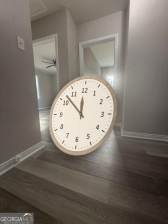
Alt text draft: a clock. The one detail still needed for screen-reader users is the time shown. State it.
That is 11:52
